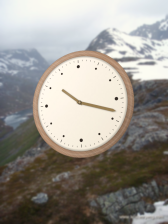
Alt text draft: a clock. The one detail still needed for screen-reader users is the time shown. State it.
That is 10:18
